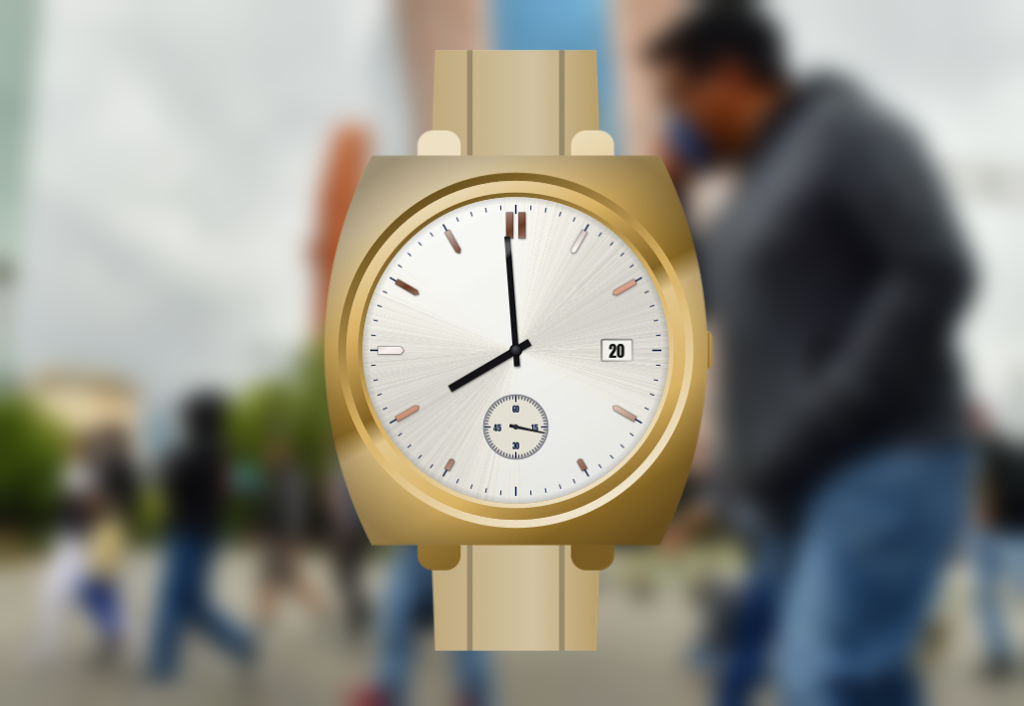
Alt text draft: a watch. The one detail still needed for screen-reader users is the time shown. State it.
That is 7:59:17
